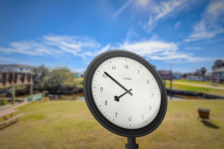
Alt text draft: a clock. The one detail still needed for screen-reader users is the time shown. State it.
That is 7:51
